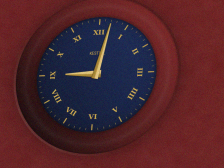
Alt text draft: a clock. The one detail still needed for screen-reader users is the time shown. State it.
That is 9:02
